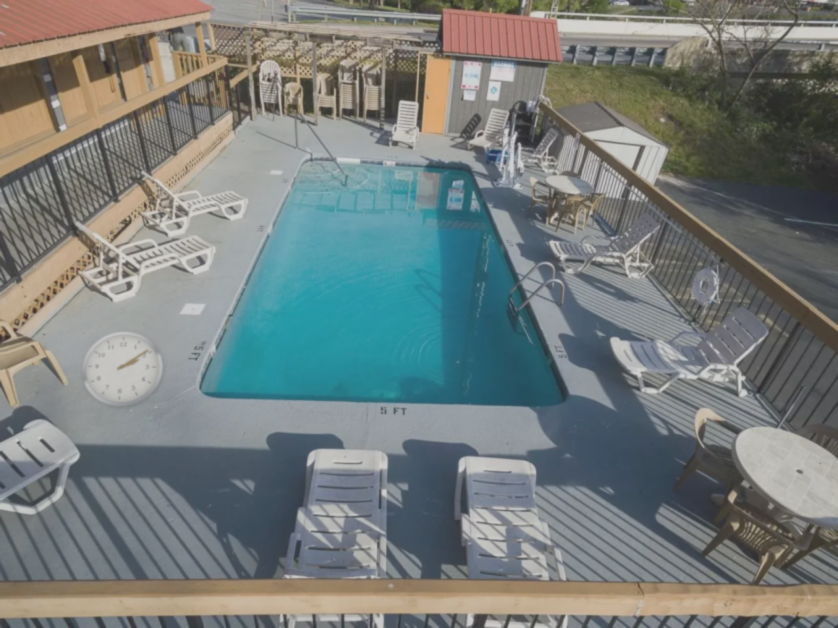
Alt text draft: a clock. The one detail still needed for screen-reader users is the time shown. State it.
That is 2:09
